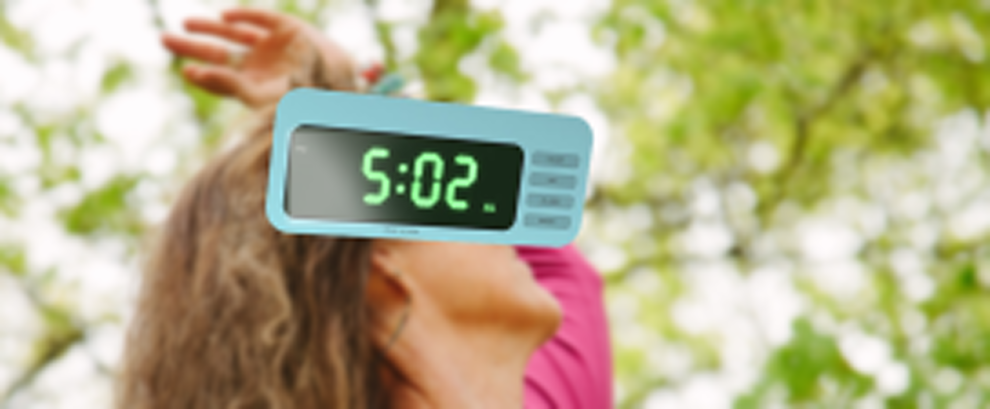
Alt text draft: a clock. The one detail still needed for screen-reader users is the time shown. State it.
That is 5:02
